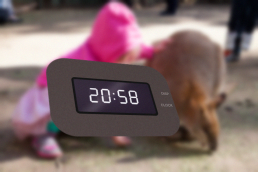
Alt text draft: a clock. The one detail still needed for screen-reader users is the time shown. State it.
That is 20:58
